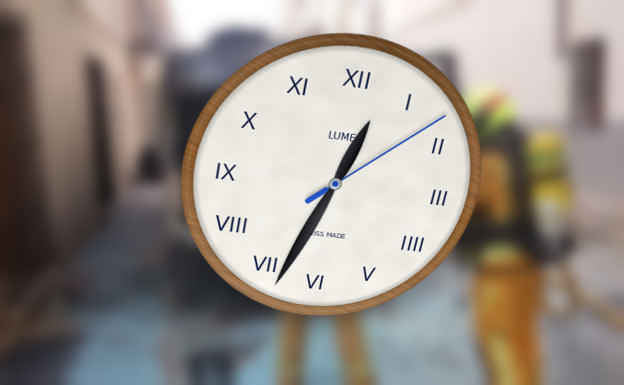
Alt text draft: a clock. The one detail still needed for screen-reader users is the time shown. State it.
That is 12:33:08
